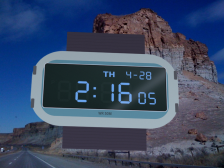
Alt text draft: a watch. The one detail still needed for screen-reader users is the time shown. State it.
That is 2:16:05
